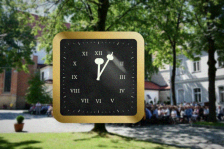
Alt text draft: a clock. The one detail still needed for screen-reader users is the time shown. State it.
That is 12:05
